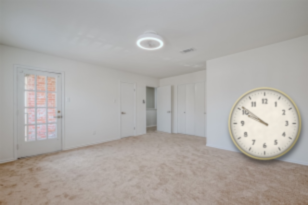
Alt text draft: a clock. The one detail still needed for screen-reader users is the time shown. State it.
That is 9:51
